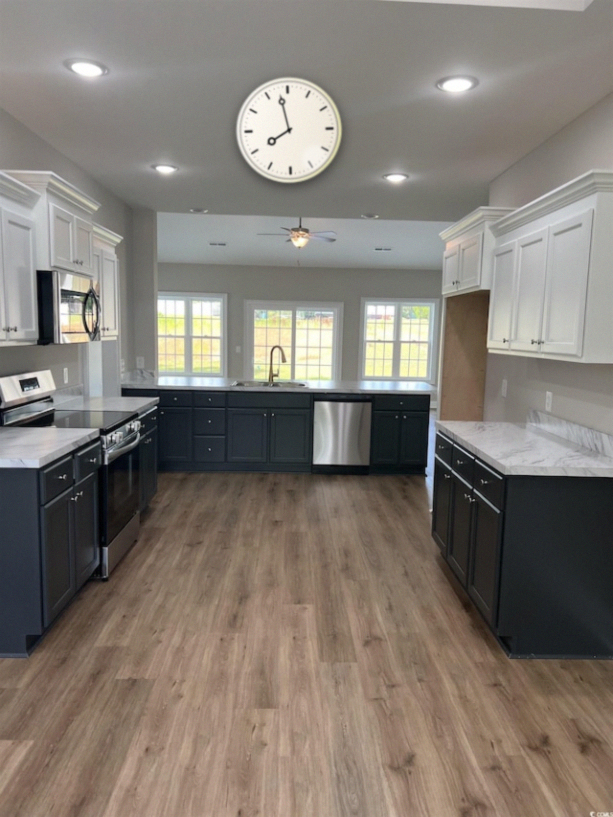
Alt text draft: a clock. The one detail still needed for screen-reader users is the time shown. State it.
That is 7:58
